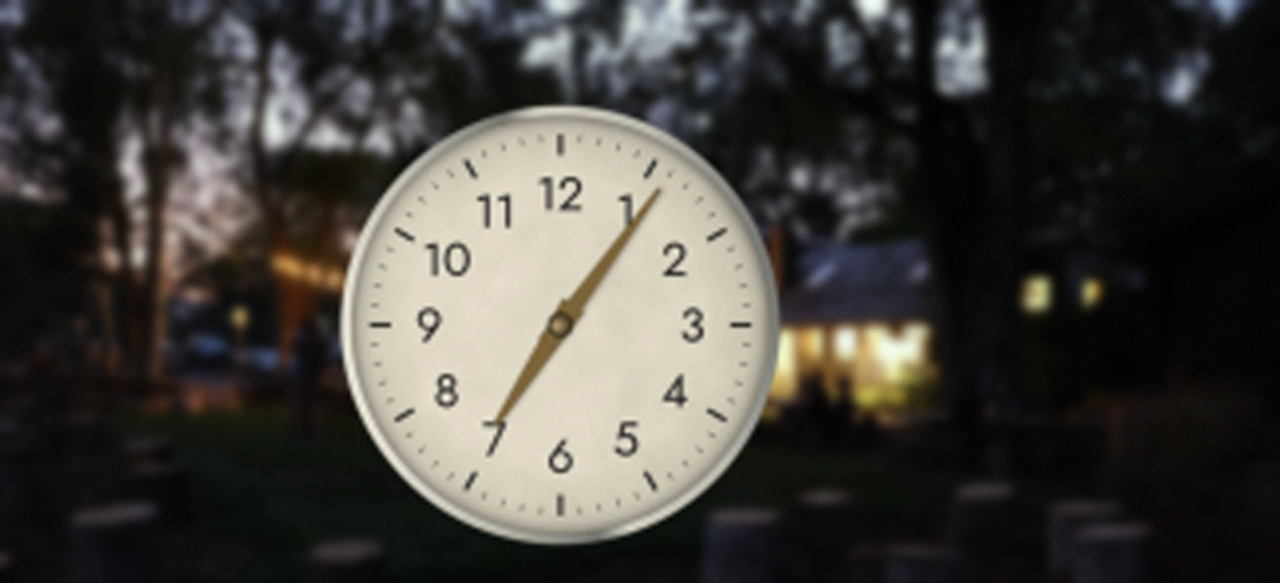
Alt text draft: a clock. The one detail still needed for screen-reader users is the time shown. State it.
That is 7:06
